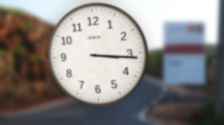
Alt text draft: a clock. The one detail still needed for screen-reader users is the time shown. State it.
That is 3:16
